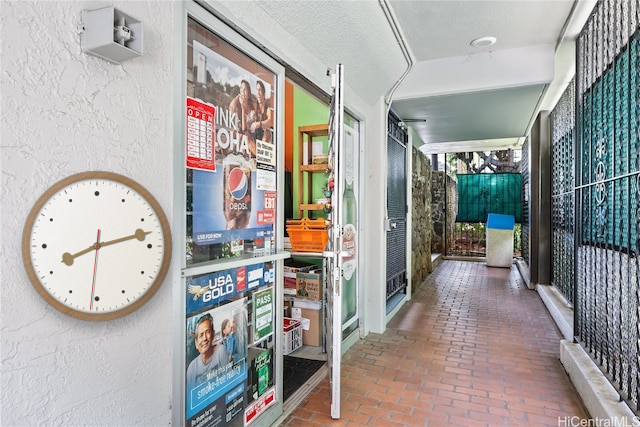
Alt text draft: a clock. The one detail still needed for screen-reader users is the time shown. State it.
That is 8:12:31
